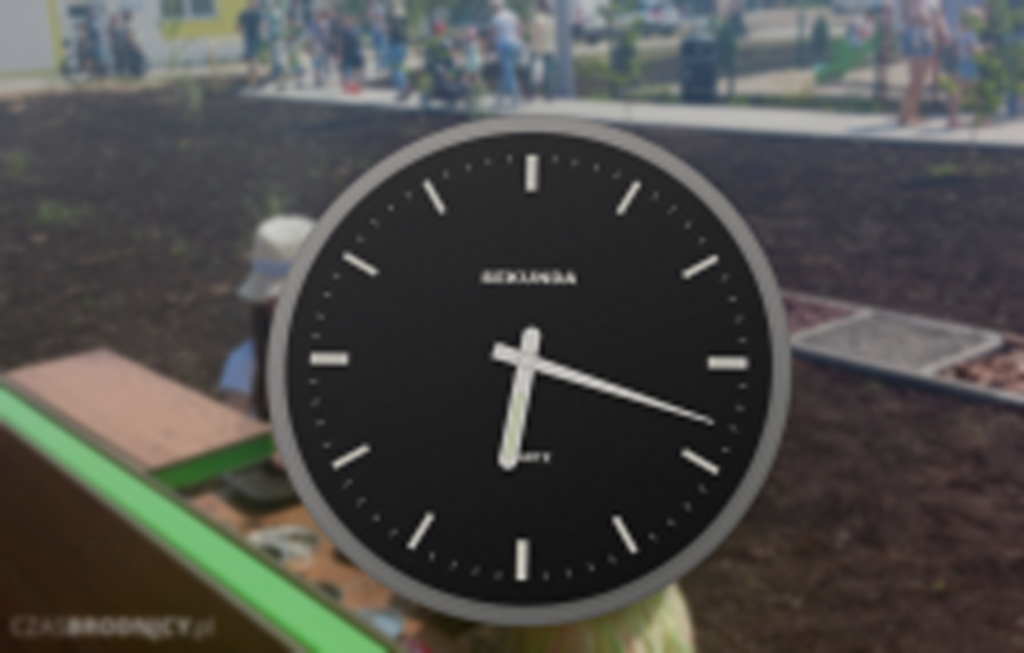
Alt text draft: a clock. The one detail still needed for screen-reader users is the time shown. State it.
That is 6:18
